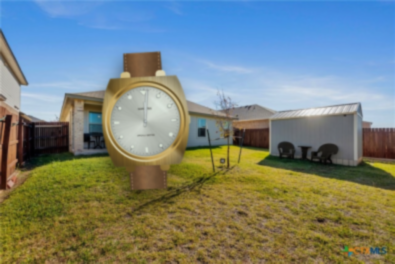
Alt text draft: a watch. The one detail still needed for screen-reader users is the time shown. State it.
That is 12:01
